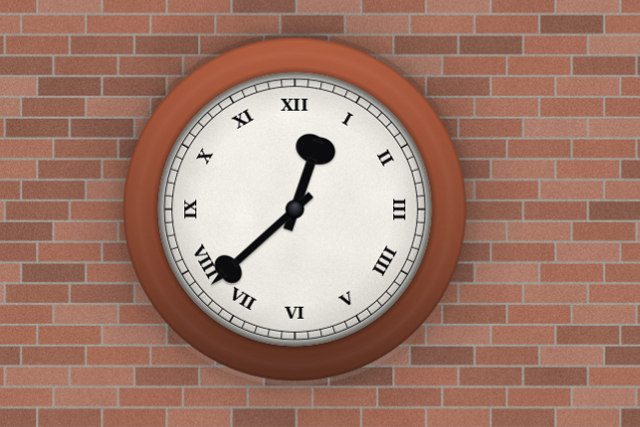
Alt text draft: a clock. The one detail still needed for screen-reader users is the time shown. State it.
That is 12:38
